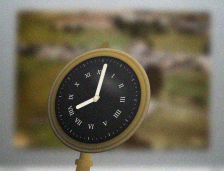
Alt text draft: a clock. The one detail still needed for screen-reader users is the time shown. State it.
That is 8:01
